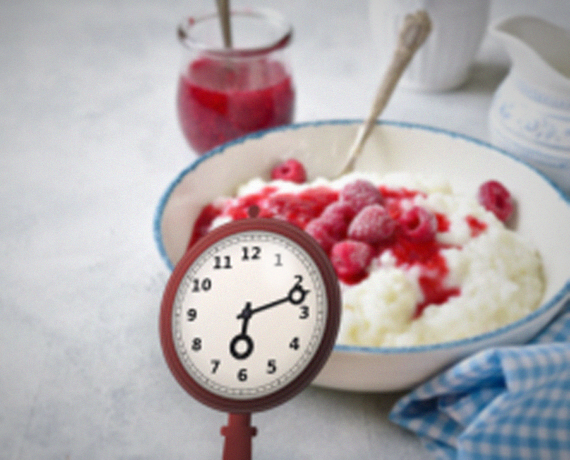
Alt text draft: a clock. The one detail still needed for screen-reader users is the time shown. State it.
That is 6:12
